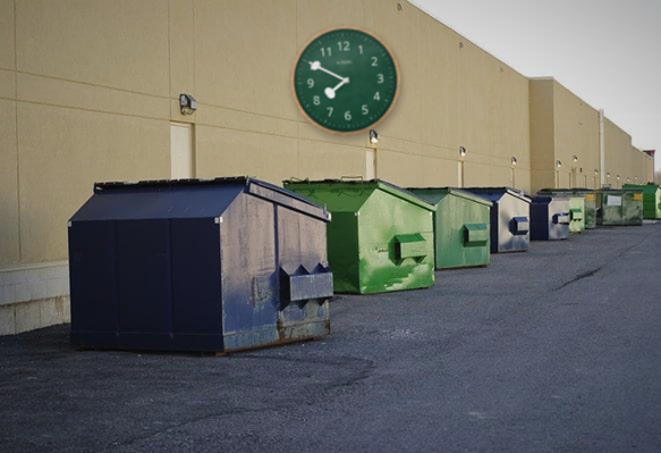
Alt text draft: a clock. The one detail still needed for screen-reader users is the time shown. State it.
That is 7:50
